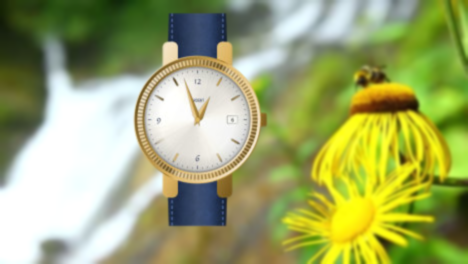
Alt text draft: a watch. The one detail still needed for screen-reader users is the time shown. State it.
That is 12:57
